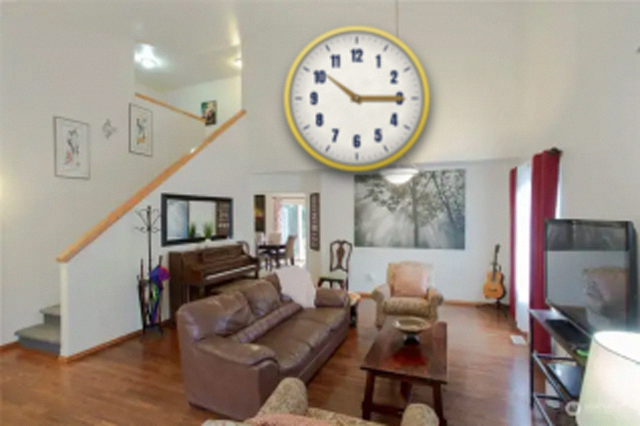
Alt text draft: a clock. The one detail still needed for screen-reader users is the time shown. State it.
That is 10:15
